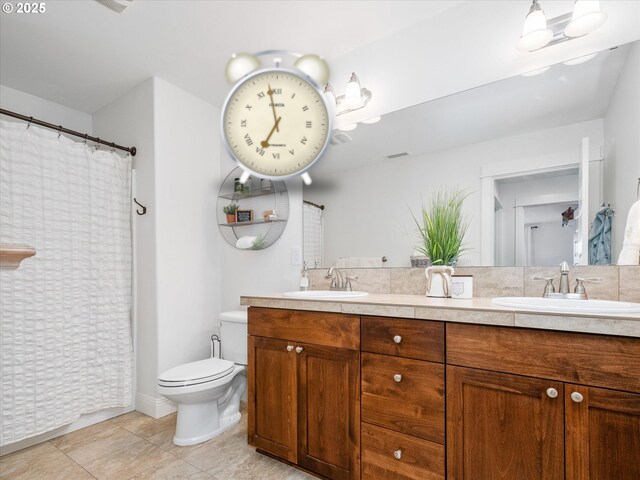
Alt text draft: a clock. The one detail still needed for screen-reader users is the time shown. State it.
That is 6:58
